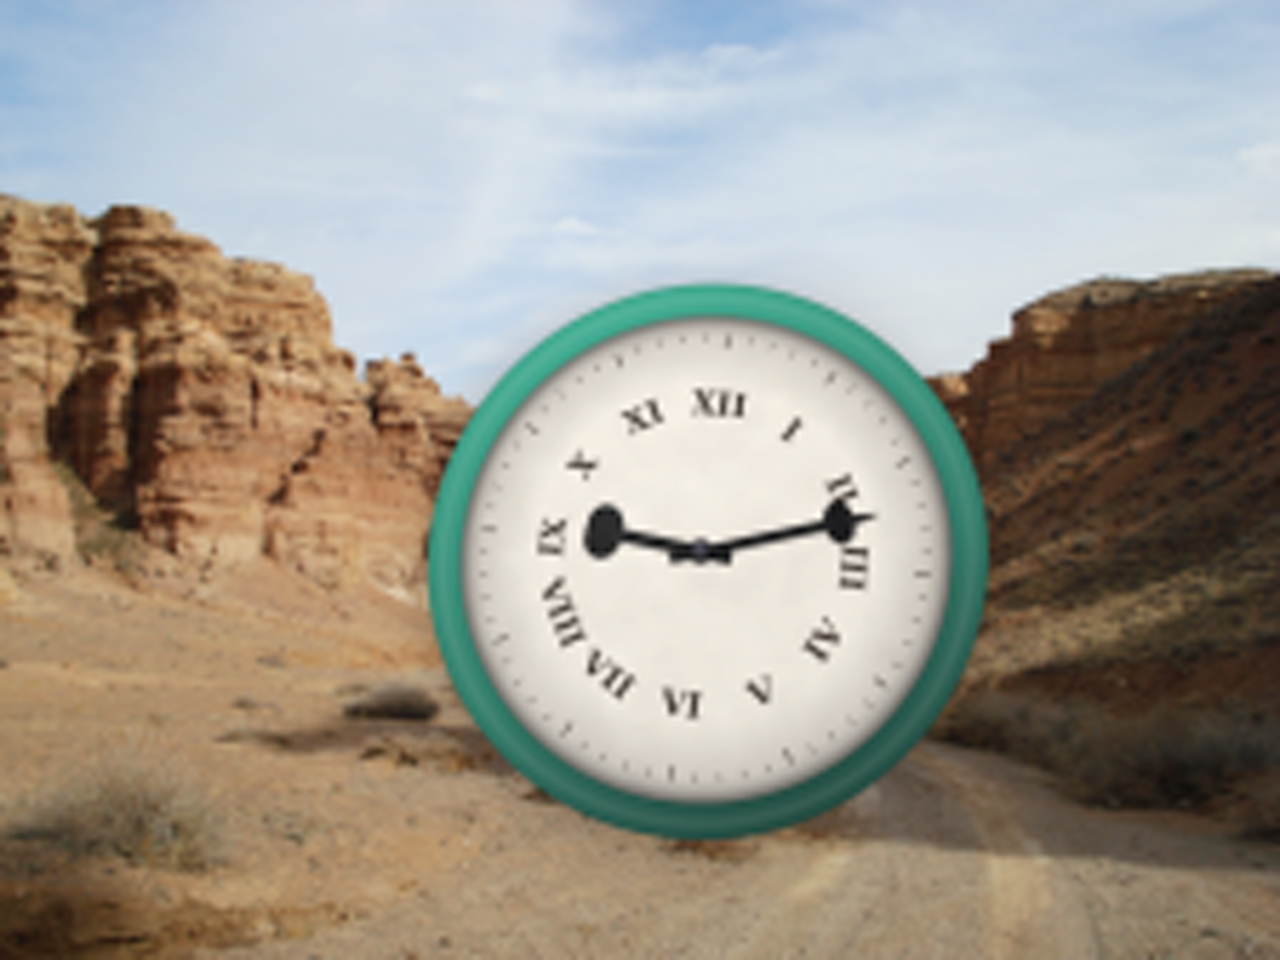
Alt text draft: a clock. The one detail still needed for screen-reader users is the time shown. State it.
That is 9:12
